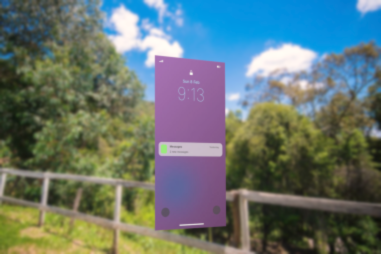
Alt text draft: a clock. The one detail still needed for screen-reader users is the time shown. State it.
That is 9:13
